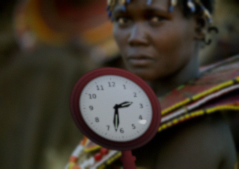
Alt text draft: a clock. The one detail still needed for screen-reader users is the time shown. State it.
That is 2:32
